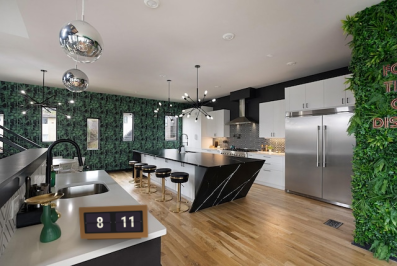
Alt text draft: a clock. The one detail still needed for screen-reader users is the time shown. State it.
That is 8:11
